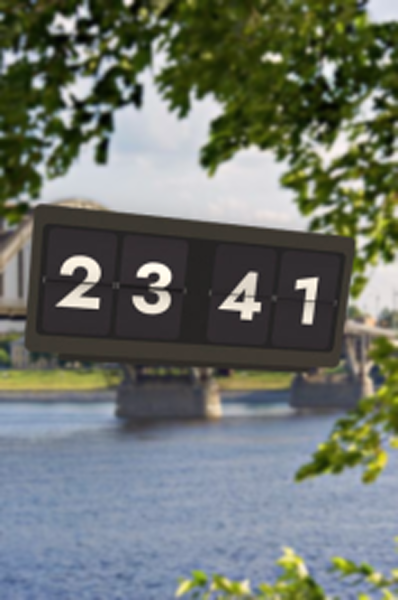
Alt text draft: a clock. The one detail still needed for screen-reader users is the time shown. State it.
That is 23:41
